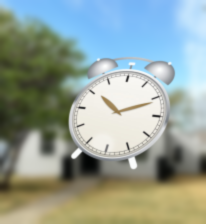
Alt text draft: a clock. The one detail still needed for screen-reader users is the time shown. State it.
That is 10:11
